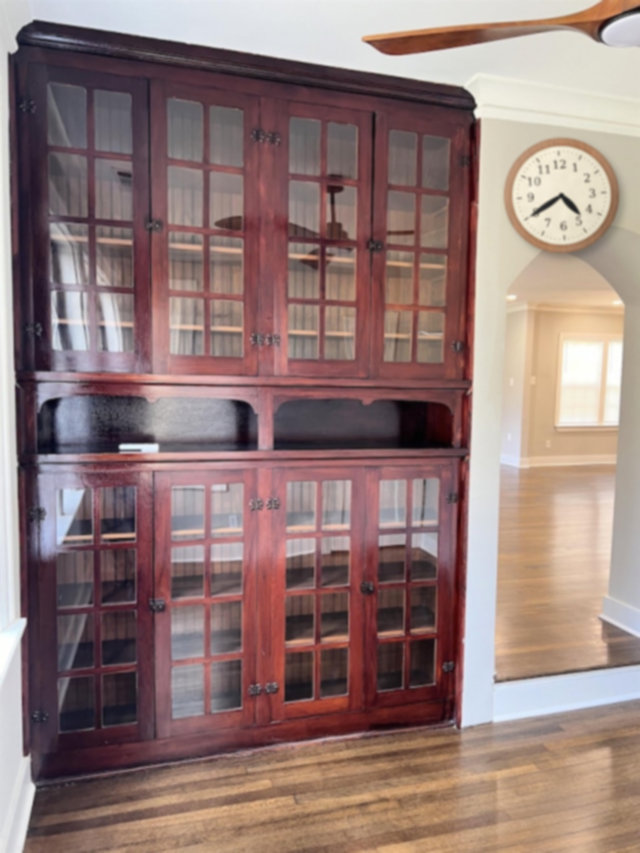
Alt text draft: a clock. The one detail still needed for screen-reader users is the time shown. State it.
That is 4:40
